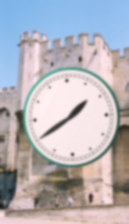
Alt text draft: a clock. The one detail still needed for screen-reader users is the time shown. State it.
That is 1:40
